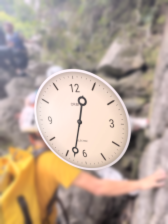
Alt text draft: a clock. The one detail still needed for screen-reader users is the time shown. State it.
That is 12:33
